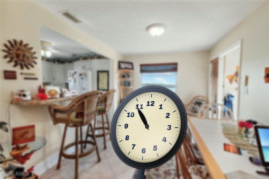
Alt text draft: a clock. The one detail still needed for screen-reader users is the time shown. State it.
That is 10:54
